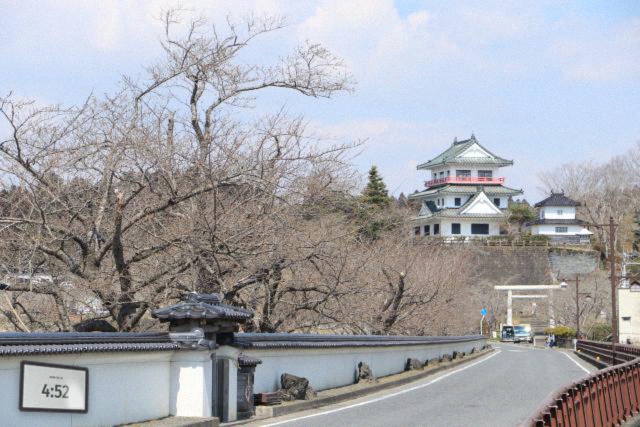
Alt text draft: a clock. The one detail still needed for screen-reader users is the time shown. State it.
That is 4:52
